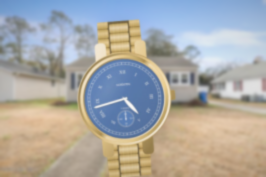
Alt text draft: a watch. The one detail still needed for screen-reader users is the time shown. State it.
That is 4:43
